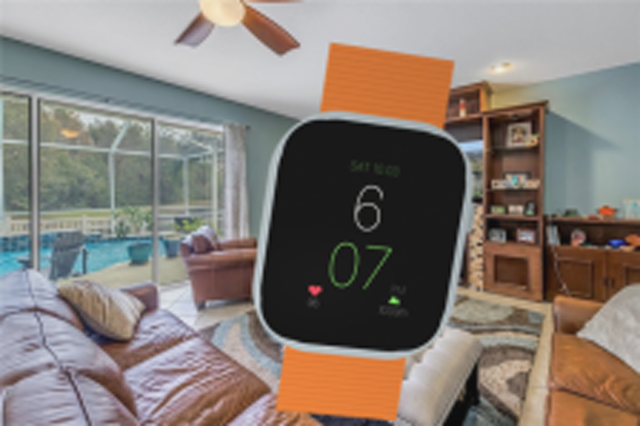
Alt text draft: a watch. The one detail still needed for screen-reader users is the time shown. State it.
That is 6:07
